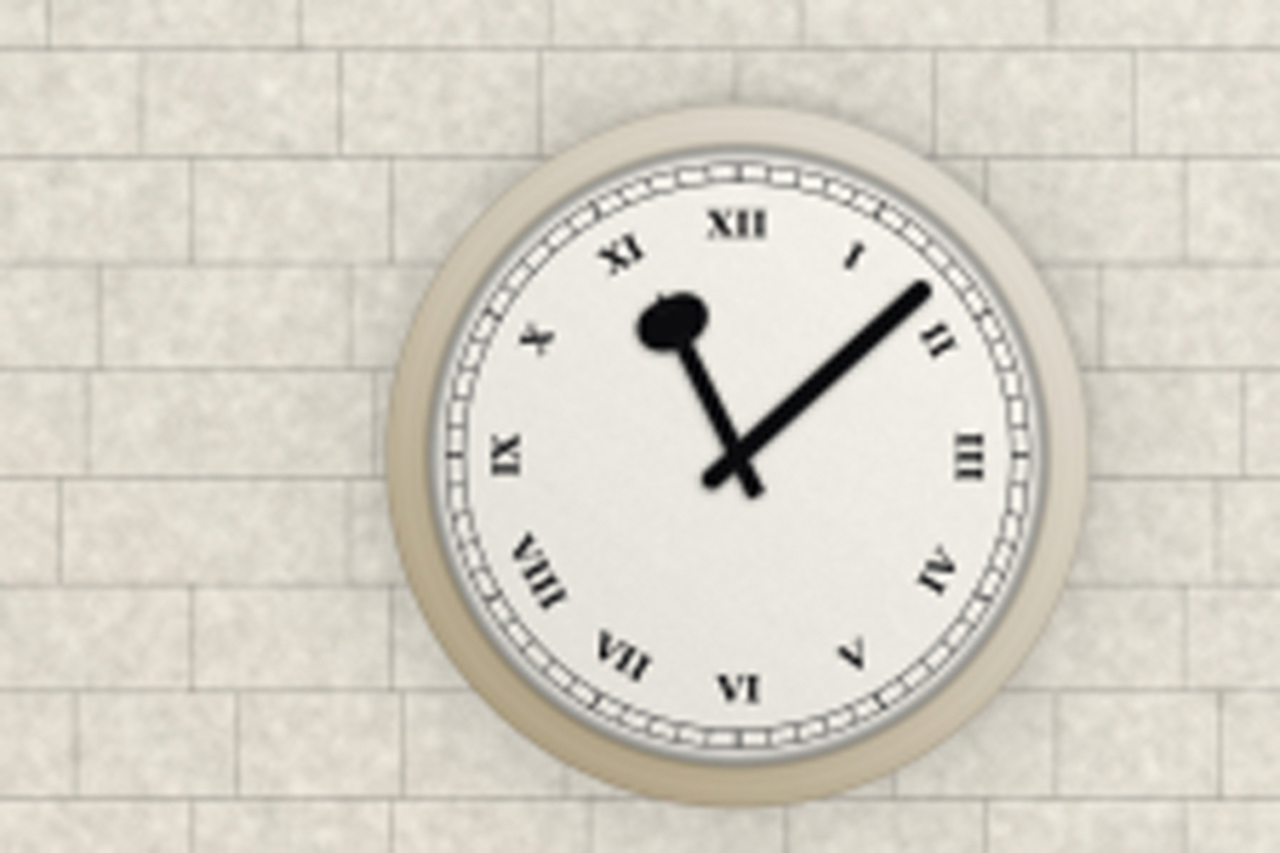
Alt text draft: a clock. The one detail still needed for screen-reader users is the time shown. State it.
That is 11:08
